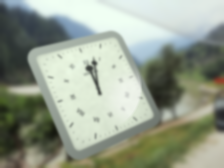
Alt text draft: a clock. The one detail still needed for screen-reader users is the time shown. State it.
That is 12:03
